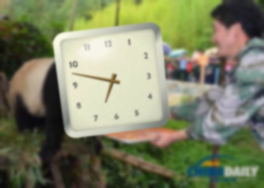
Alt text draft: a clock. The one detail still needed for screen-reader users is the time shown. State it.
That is 6:48
